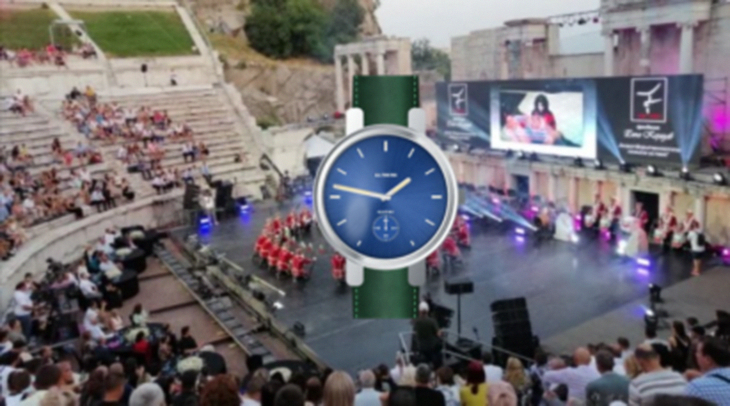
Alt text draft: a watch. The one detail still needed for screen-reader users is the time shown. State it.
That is 1:47
